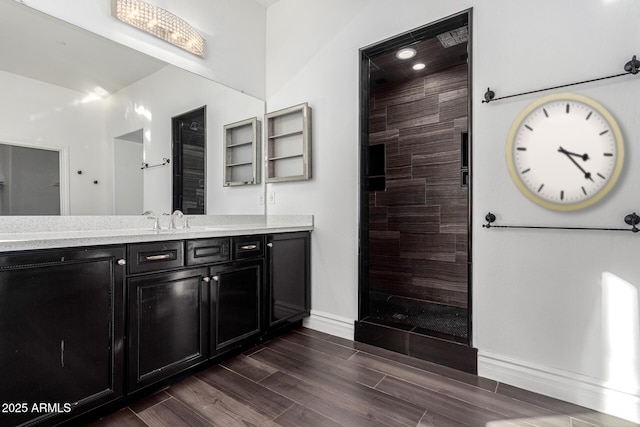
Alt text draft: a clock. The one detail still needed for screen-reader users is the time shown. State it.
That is 3:22
